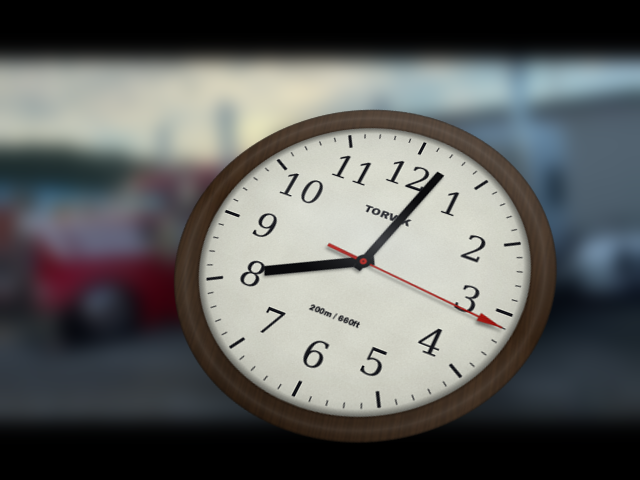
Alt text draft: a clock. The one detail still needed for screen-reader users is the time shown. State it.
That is 8:02:16
